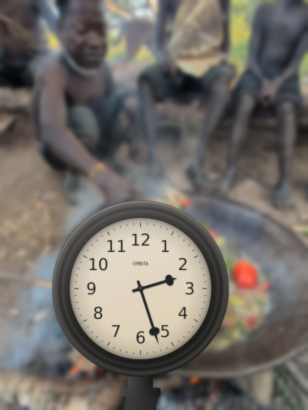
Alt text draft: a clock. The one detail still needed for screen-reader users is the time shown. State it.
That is 2:27
